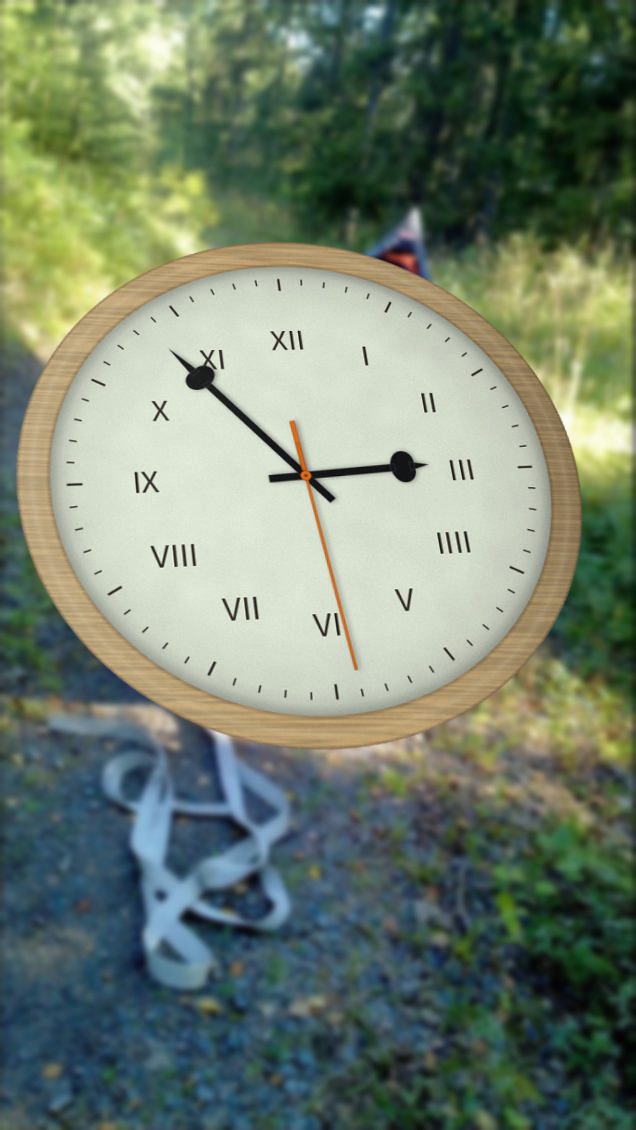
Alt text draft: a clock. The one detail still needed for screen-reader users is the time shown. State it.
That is 2:53:29
